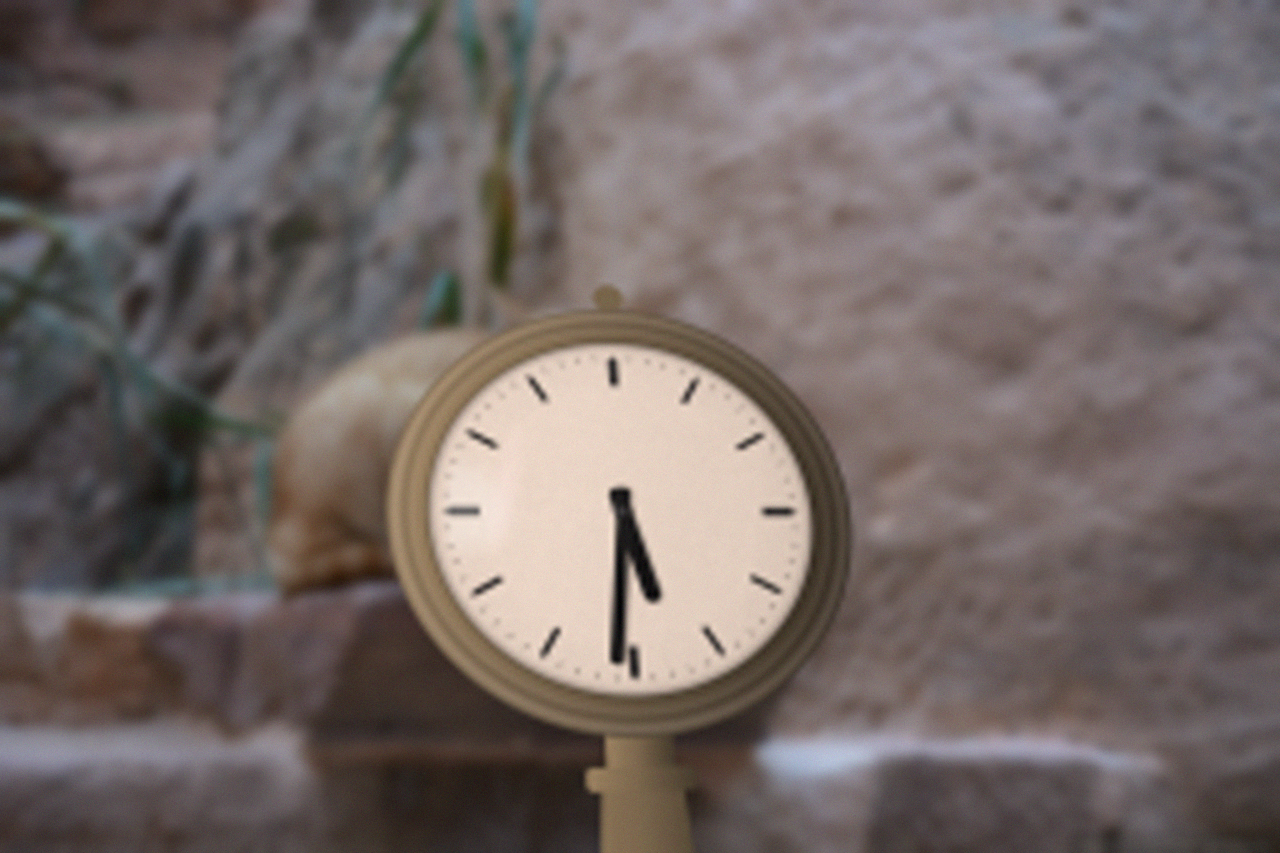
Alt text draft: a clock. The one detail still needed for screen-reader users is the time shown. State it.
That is 5:31
